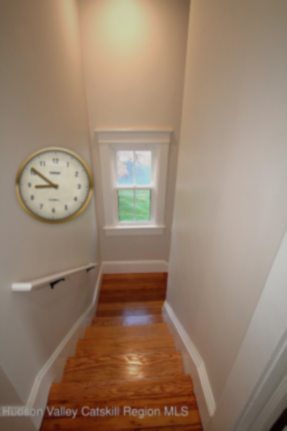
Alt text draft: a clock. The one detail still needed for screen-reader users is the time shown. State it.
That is 8:51
